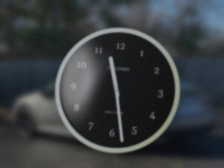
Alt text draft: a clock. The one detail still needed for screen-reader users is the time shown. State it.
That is 11:28
